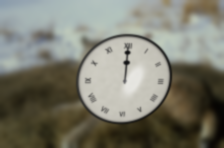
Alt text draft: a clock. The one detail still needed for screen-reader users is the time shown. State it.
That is 12:00
